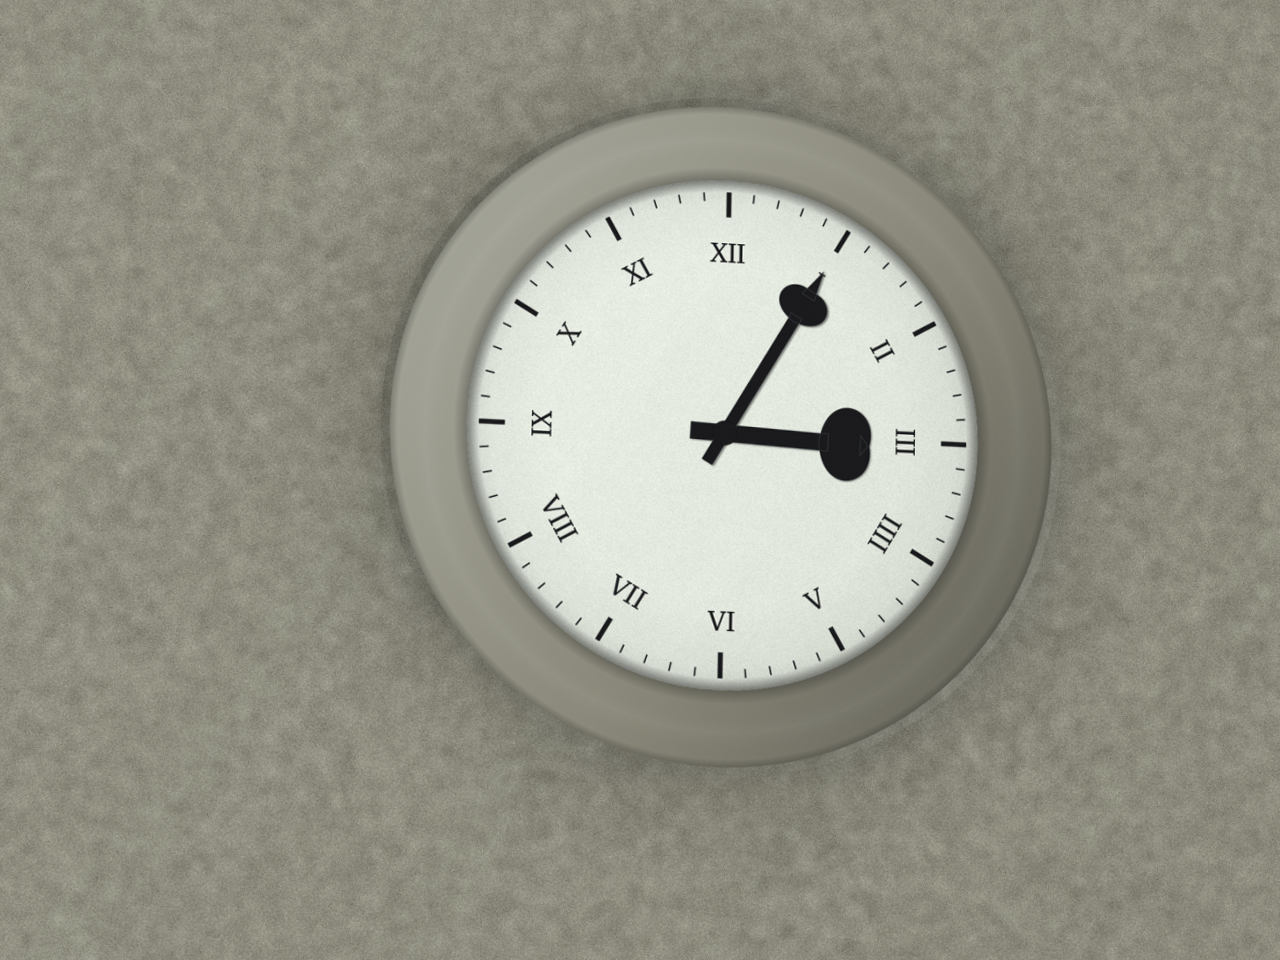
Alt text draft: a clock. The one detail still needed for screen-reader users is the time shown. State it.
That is 3:05
